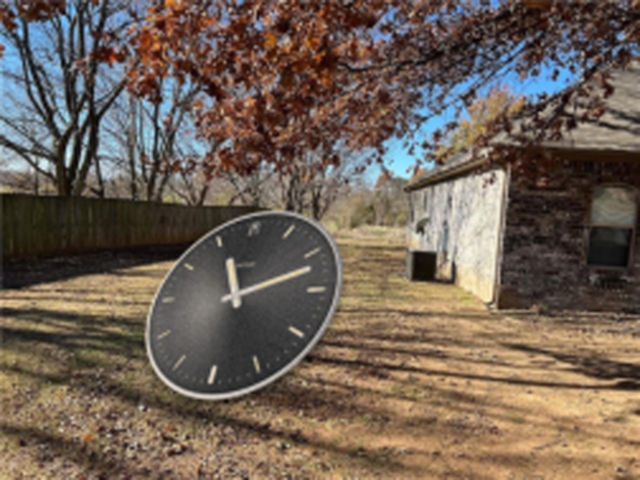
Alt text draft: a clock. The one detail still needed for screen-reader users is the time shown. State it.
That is 11:12
